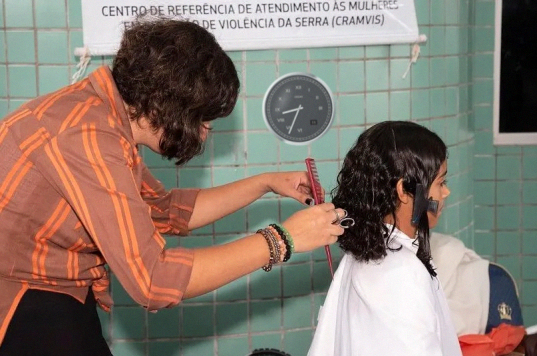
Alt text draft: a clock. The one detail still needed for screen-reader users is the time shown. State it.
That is 8:34
